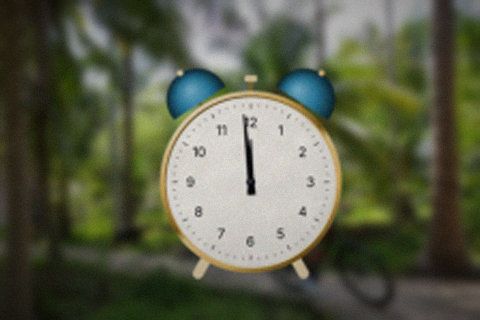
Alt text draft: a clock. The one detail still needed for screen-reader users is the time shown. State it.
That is 11:59
